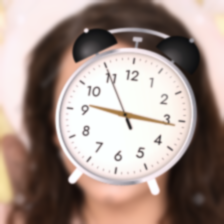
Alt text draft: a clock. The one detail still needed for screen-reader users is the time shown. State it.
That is 9:15:55
